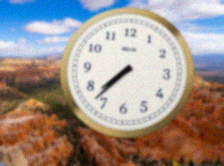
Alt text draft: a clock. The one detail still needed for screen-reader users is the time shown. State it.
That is 7:37
